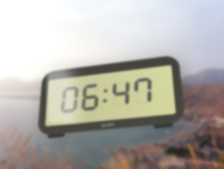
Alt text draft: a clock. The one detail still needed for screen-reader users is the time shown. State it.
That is 6:47
